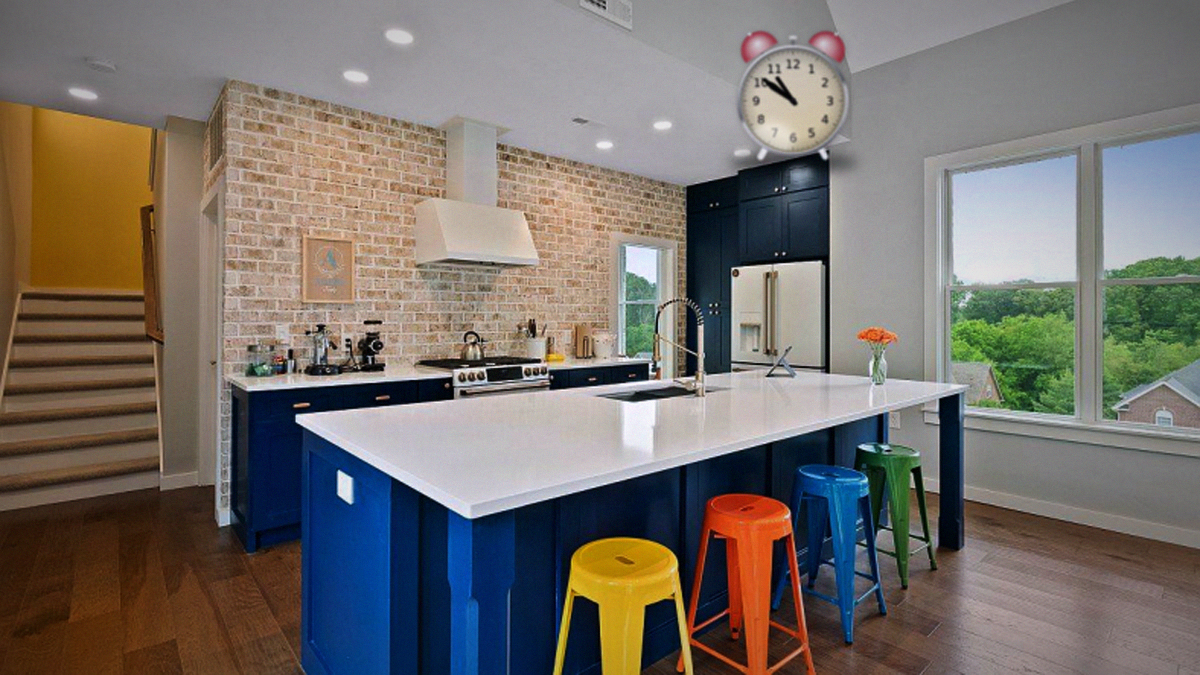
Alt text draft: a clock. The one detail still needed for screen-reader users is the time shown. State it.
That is 10:51
